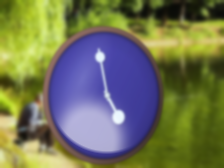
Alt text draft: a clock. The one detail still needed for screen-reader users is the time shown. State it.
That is 4:58
